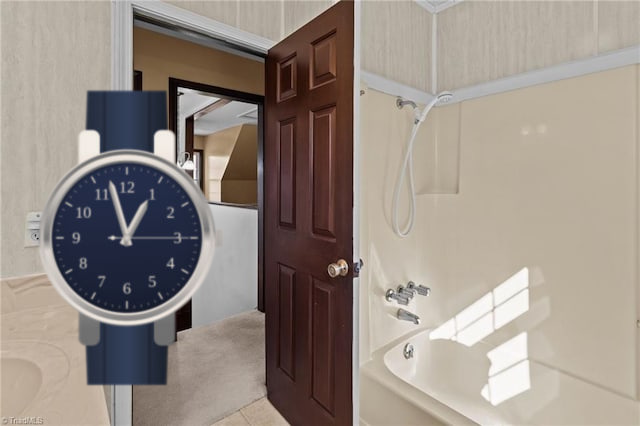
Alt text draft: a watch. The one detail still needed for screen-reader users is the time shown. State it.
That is 12:57:15
